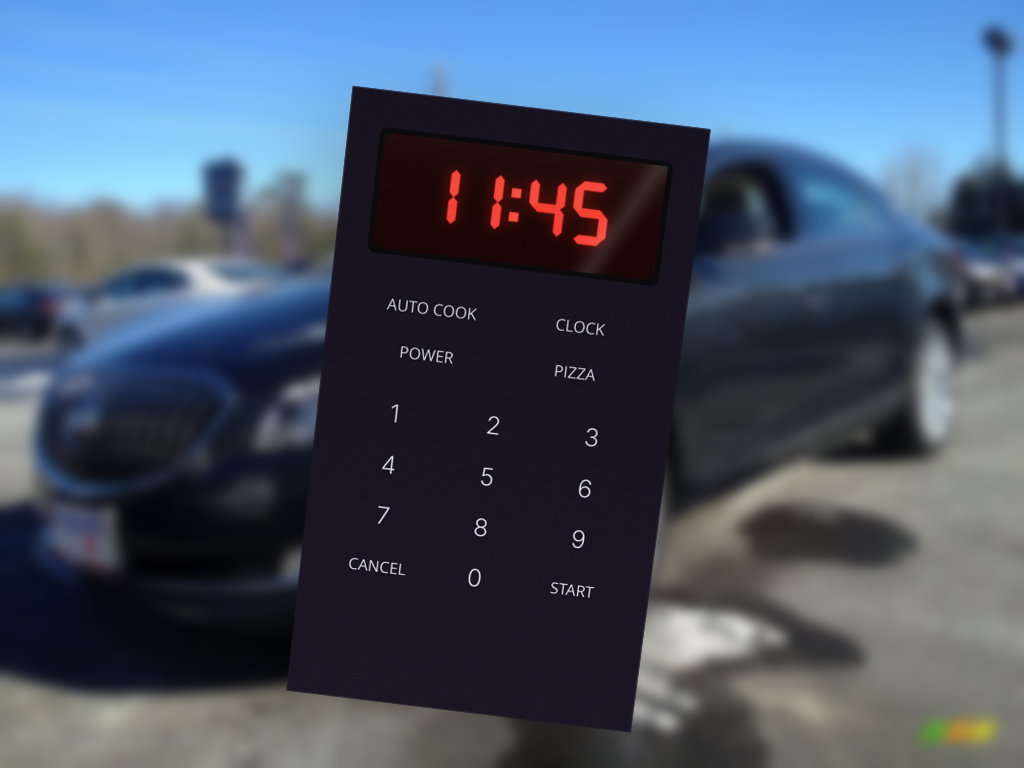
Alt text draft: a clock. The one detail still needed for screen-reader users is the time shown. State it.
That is 11:45
